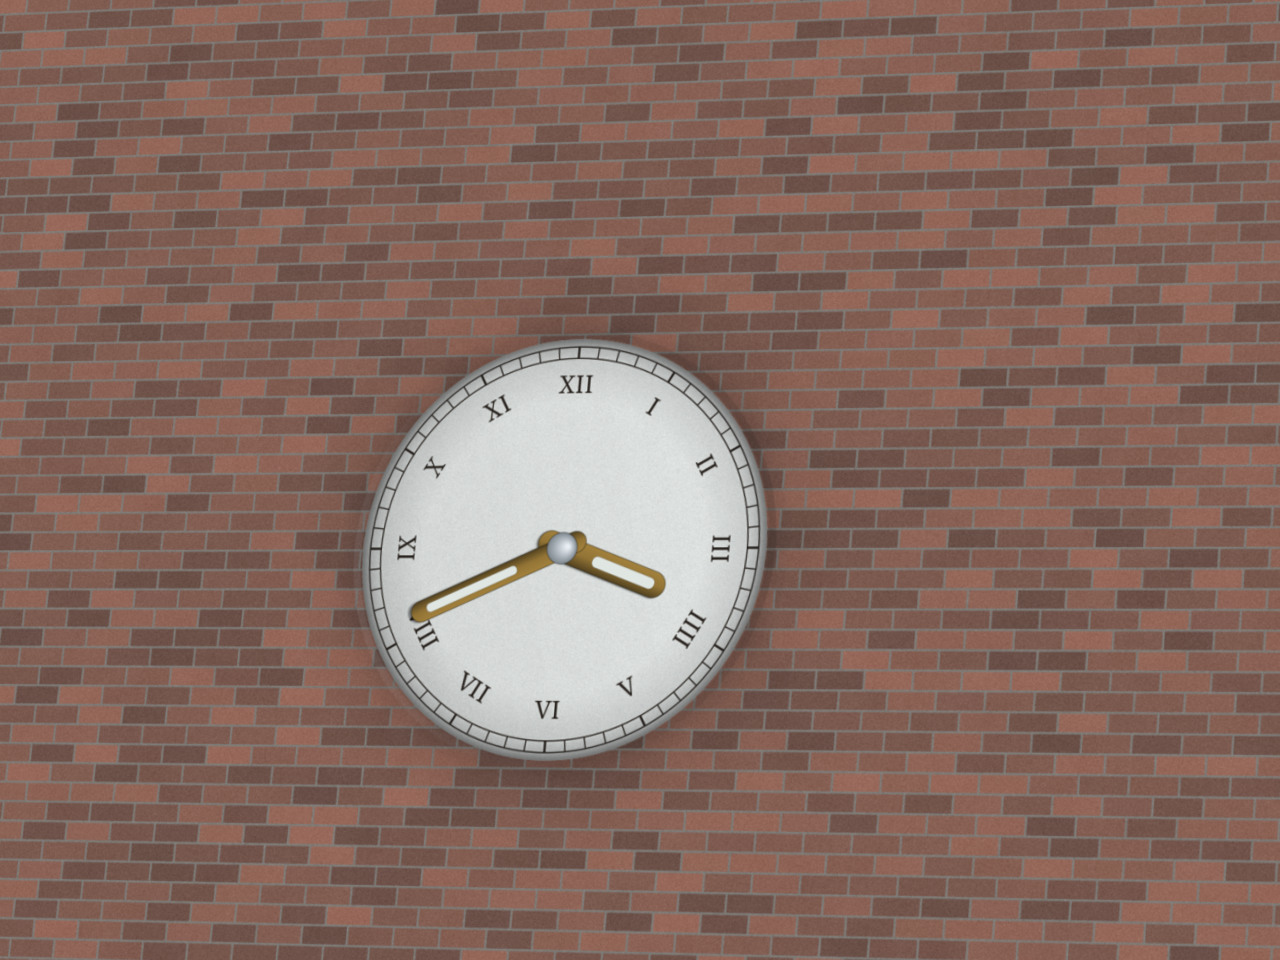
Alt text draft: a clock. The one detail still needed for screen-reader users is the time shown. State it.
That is 3:41
